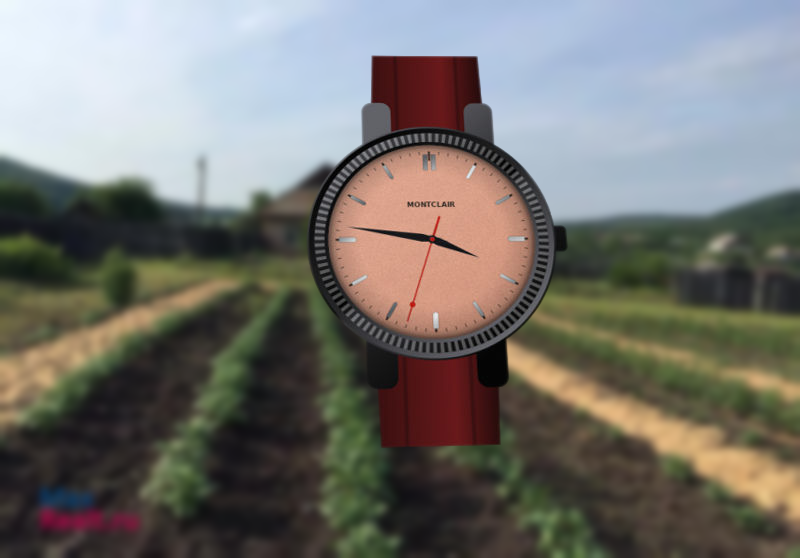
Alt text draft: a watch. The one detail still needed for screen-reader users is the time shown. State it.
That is 3:46:33
